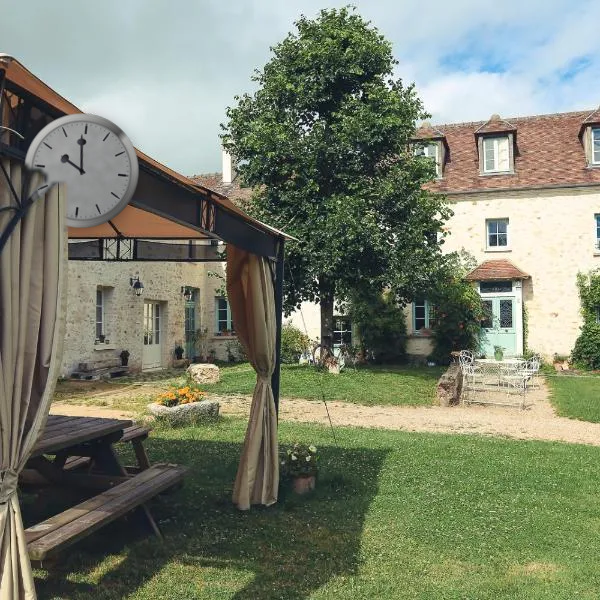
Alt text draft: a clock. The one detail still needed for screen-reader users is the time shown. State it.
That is 9:59
